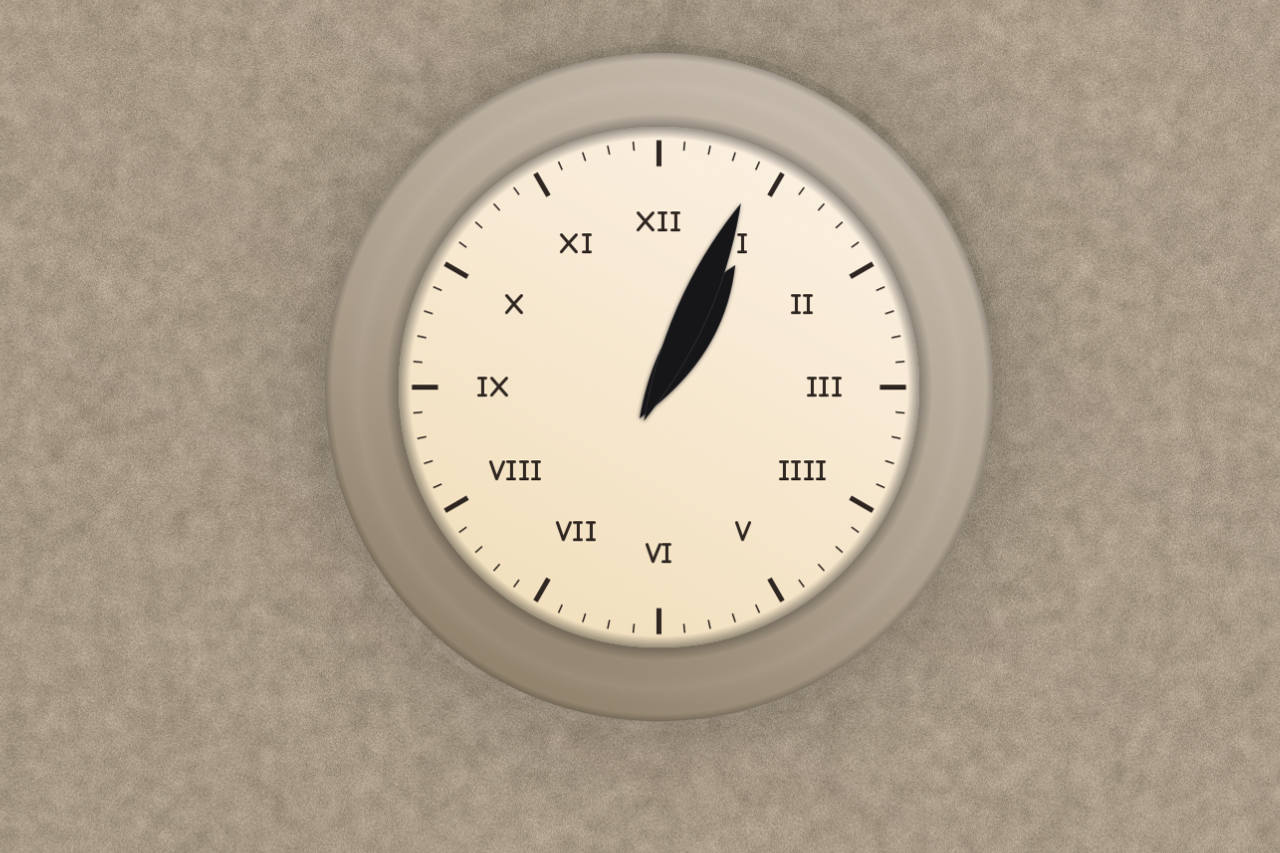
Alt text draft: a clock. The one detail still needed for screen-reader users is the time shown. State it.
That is 1:04
